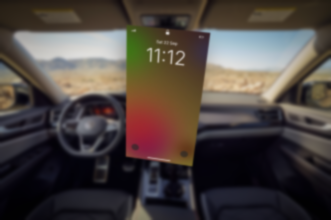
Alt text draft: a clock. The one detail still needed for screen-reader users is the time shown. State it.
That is 11:12
